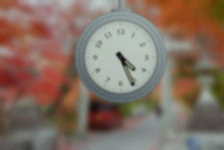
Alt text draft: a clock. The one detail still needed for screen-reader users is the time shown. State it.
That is 4:26
